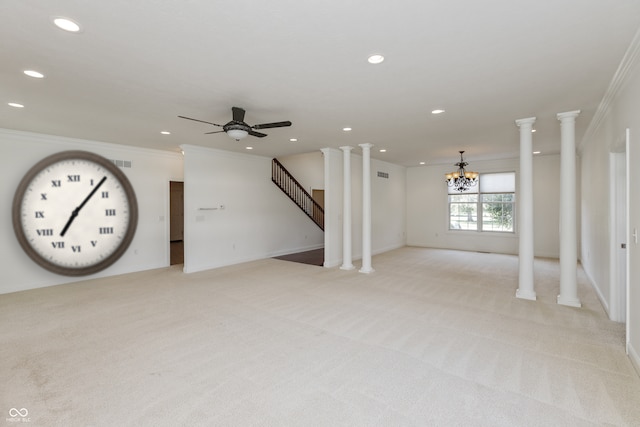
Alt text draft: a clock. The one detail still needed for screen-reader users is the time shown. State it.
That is 7:07
